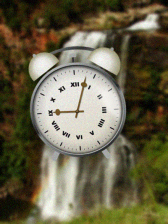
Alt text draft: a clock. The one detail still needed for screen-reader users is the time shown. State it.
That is 9:03
